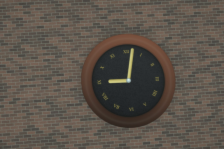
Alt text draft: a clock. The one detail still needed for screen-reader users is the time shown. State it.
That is 9:02
